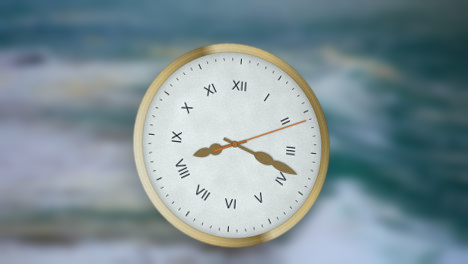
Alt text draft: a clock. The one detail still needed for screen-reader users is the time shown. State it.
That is 8:18:11
